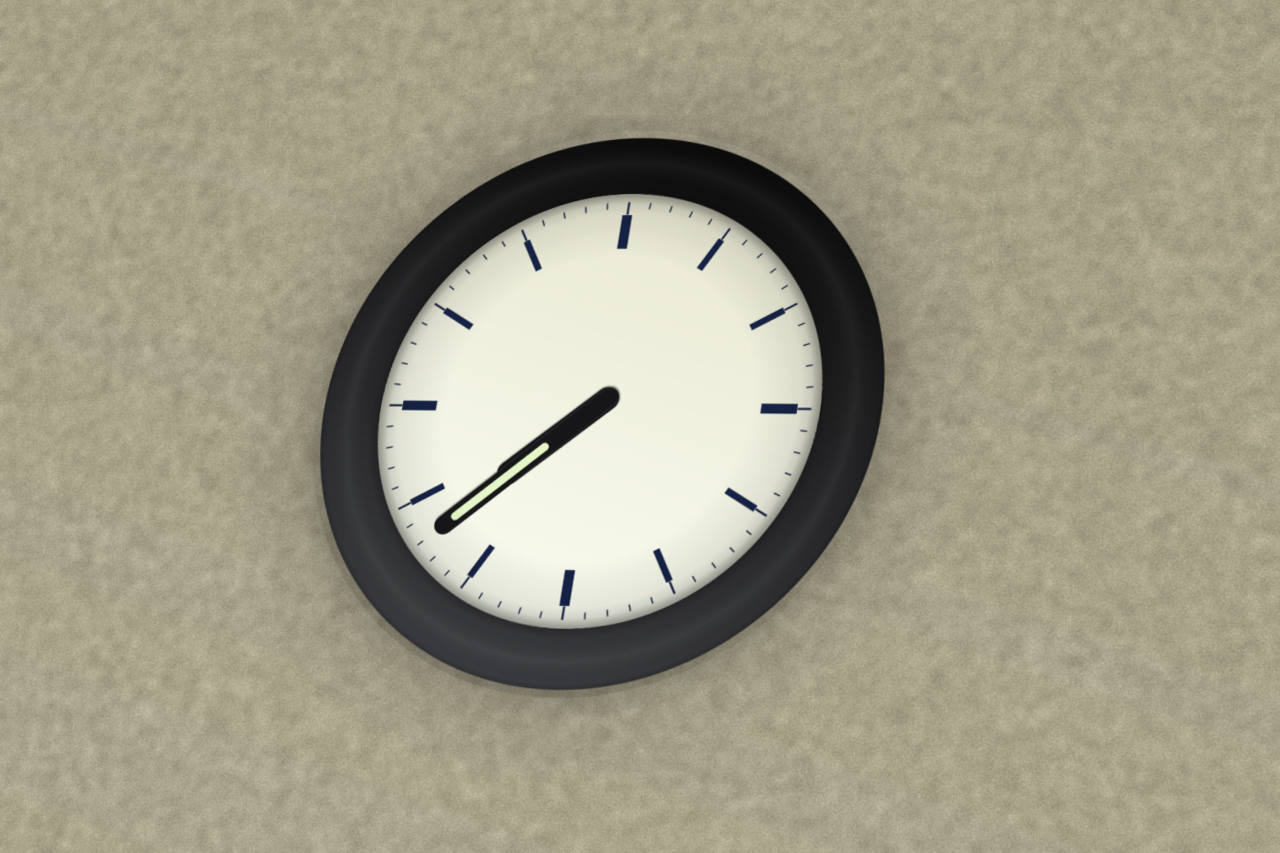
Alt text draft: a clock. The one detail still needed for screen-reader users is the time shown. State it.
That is 7:38
